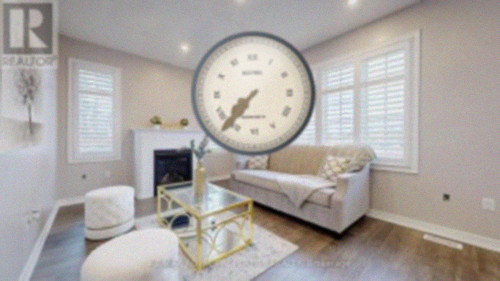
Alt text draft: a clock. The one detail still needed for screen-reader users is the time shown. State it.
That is 7:37
